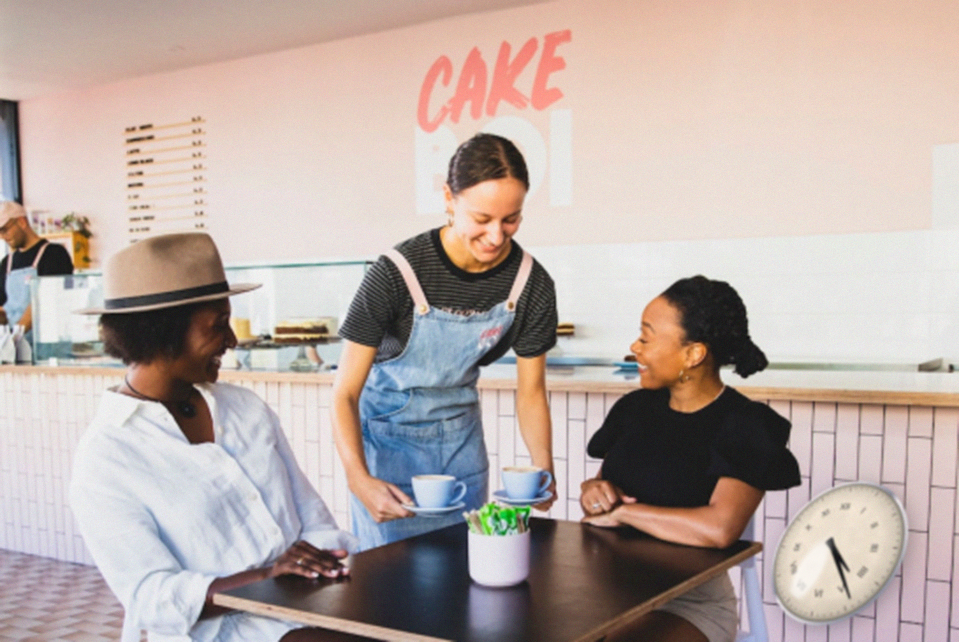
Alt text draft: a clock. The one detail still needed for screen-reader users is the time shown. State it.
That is 4:24
